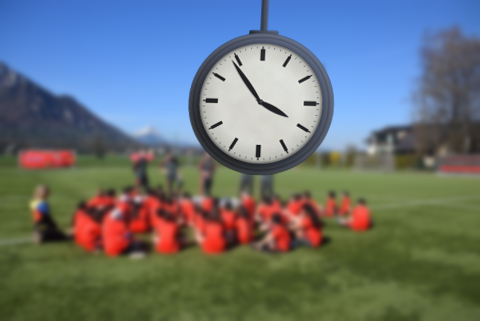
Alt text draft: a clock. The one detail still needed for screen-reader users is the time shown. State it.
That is 3:54
